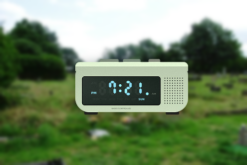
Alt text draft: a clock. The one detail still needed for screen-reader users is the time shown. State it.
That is 7:21
